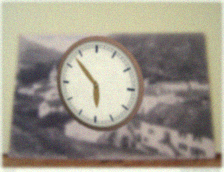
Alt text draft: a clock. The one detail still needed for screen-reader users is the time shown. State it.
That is 5:53
